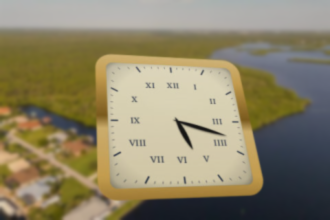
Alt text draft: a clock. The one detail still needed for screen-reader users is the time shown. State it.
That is 5:18
